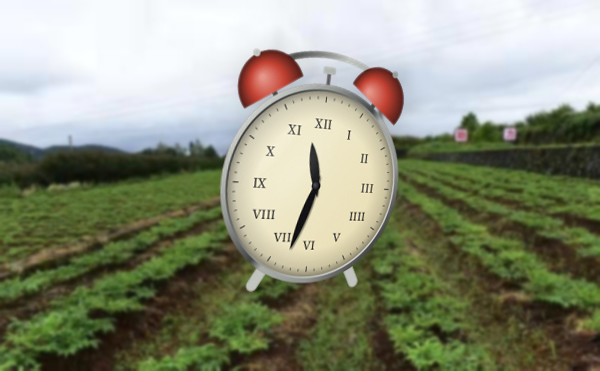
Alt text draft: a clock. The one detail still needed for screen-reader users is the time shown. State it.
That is 11:33
